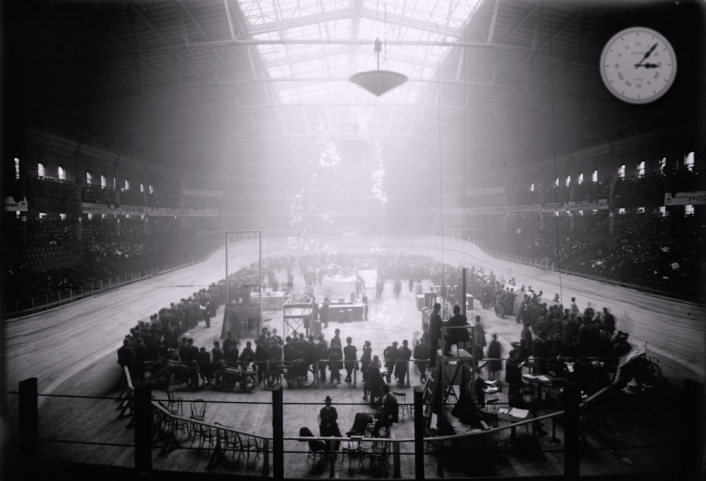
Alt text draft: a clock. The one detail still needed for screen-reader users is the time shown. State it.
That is 3:07
